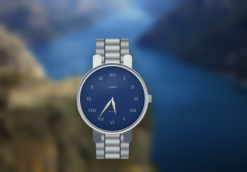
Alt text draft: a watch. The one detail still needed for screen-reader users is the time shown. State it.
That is 5:36
